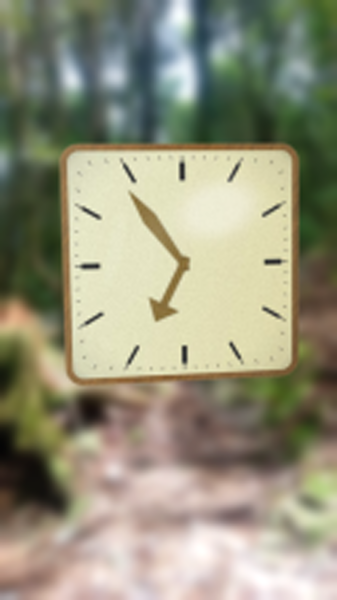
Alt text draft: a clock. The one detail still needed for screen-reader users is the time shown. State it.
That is 6:54
